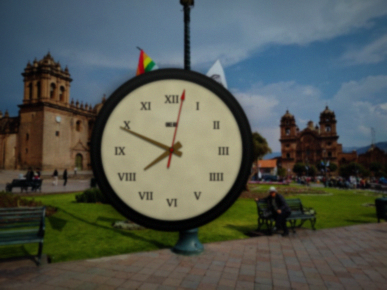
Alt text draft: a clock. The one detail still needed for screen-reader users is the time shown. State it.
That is 7:49:02
